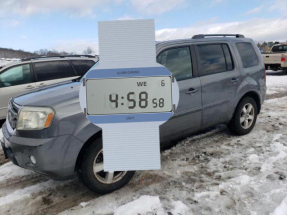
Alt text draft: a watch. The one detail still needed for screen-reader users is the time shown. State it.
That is 4:58:58
